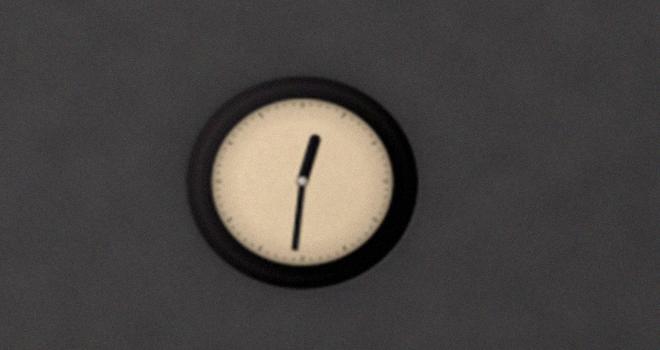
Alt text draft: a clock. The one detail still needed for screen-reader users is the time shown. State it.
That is 12:31
